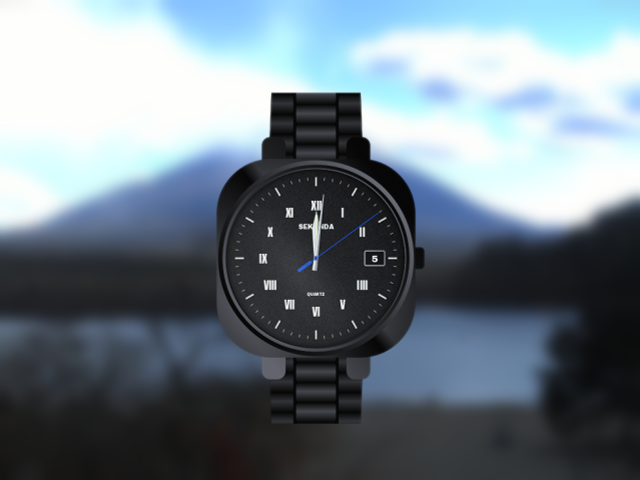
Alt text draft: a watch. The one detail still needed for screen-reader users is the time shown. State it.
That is 12:01:09
